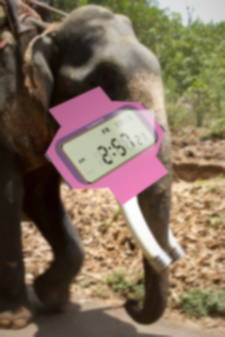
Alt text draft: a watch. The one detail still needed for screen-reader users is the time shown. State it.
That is 2:57
